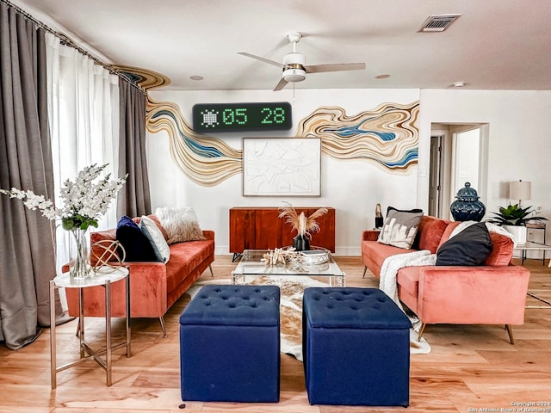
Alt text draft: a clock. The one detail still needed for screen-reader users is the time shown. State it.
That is 5:28
